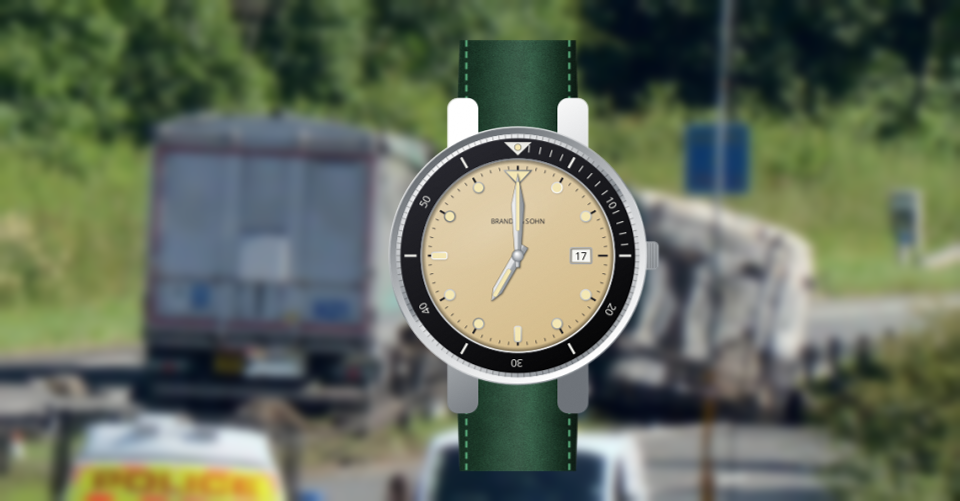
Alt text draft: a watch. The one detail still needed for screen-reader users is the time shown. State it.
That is 7:00
